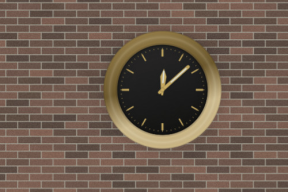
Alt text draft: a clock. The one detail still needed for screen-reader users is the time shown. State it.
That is 12:08
